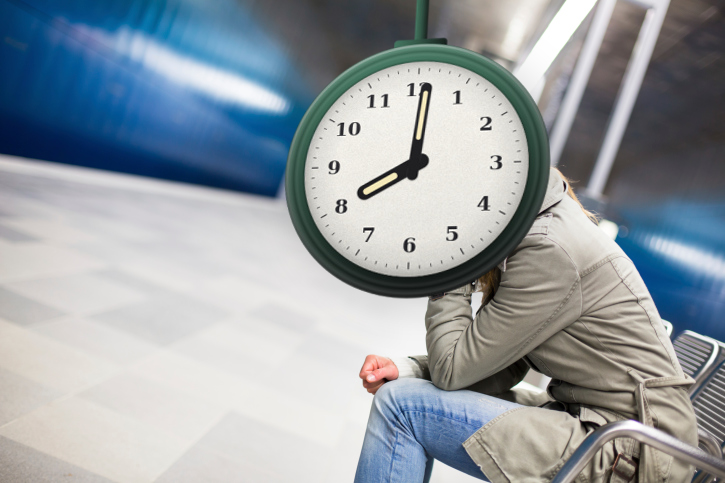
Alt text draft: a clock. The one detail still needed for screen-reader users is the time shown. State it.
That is 8:01
